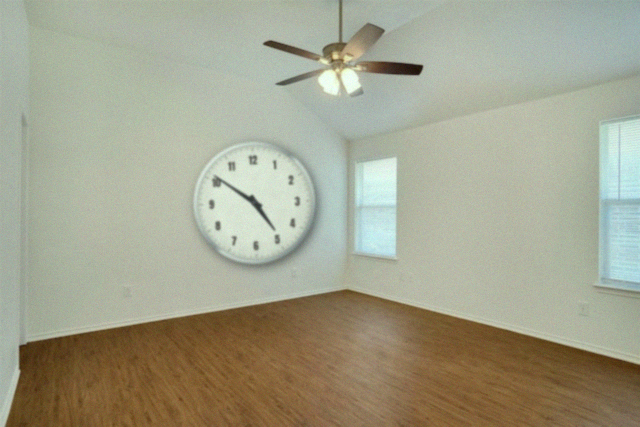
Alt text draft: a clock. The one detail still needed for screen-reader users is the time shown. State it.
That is 4:51
